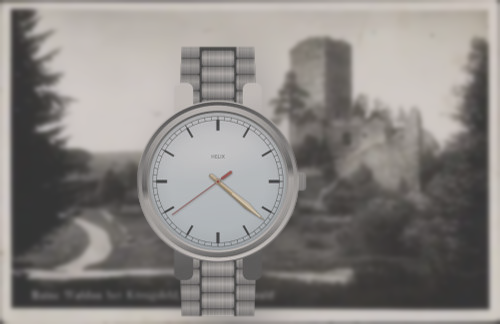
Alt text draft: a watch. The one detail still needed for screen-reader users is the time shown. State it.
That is 4:21:39
